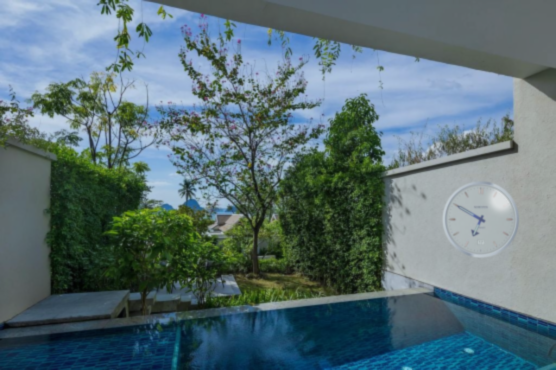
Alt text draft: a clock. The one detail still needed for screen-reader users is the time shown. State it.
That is 6:50
